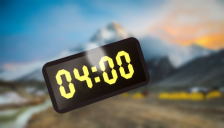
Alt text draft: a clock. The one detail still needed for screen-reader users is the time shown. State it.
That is 4:00
